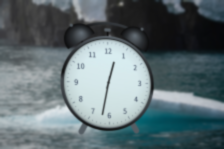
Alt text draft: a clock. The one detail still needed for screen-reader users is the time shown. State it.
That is 12:32
